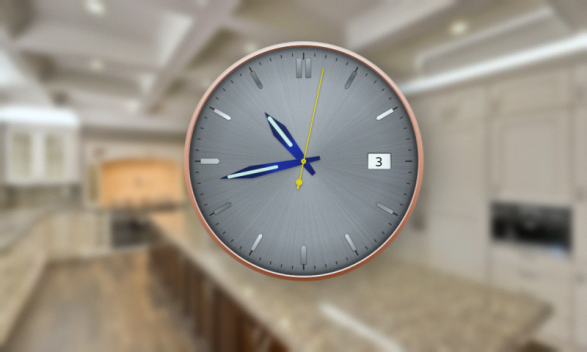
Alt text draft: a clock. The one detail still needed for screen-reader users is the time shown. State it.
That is 10:43:02
